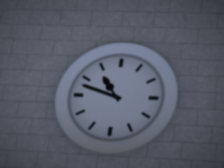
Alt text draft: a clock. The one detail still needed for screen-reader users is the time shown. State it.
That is 10:48
